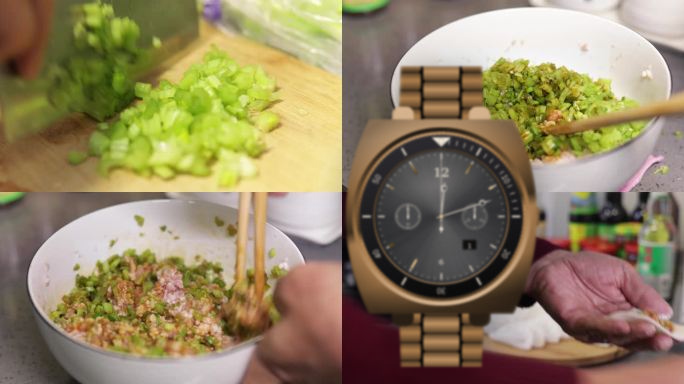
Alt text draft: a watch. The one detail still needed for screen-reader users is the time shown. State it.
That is 12:12
